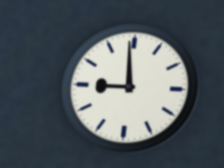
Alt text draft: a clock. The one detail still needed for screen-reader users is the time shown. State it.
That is 8:59
